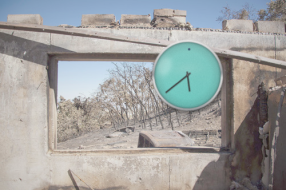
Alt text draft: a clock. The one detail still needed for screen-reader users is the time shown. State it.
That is 5:38
